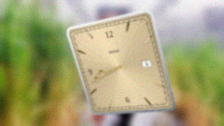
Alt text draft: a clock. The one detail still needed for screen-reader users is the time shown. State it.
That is 8:42
